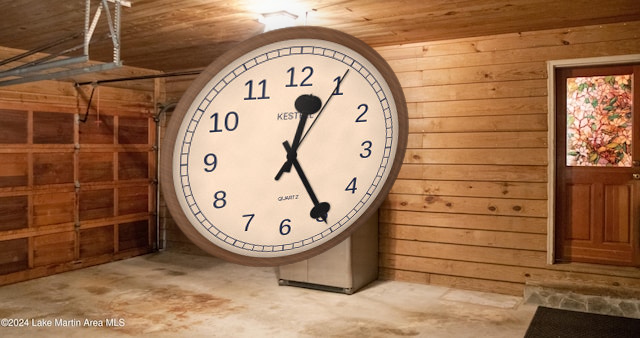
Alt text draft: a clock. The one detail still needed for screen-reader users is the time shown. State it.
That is 12:25:05
